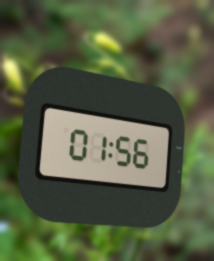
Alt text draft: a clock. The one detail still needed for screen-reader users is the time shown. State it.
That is 1:56
